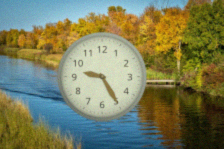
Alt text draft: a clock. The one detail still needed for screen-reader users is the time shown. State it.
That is 9:25
